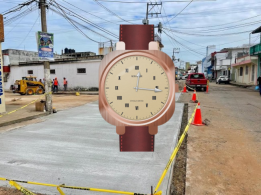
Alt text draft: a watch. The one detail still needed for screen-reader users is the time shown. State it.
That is 12:16
